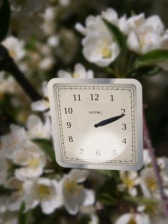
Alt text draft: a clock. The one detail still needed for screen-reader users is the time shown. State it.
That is 2:11
